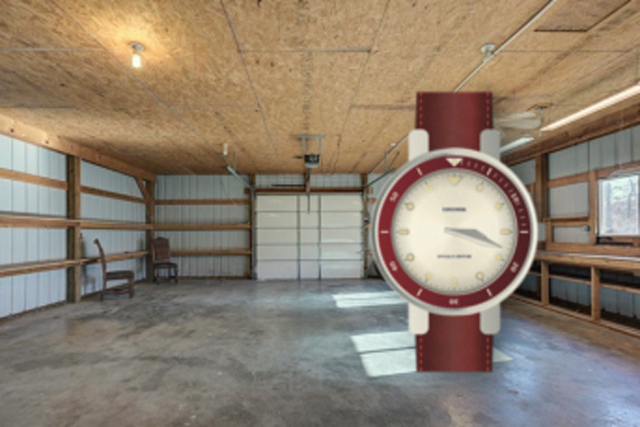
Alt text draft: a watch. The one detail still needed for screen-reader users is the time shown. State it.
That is 3:18
